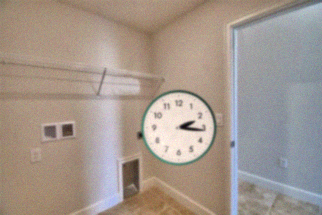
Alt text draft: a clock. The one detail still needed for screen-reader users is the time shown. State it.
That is 2:16
